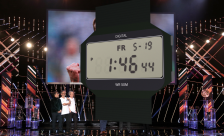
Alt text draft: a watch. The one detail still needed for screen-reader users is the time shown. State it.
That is 1:46:44
